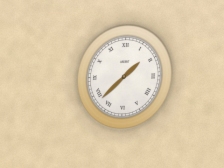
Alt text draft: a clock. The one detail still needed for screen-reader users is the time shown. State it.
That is 1:38
